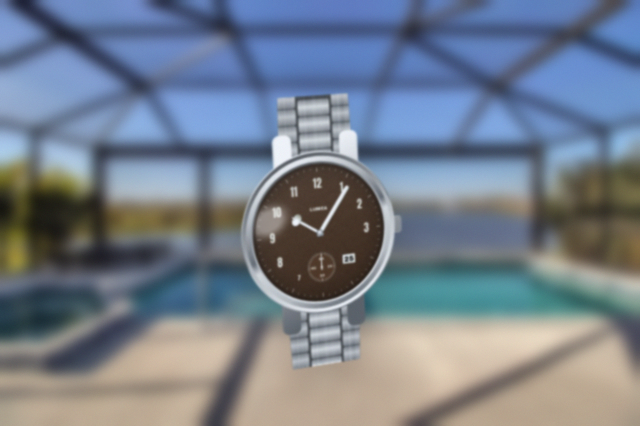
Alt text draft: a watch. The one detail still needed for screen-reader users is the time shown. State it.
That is 10:06
